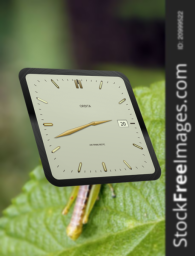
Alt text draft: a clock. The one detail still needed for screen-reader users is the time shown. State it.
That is 2:42
